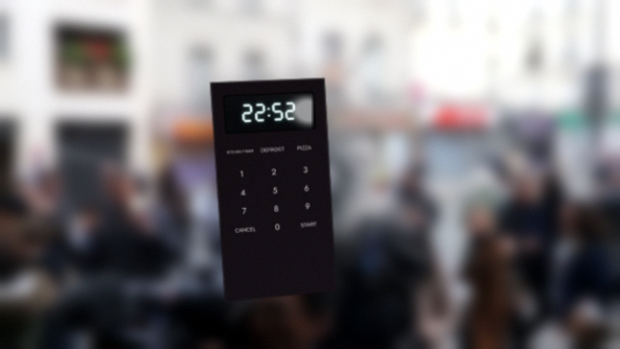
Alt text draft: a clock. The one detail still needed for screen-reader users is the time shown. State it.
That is 22:52
